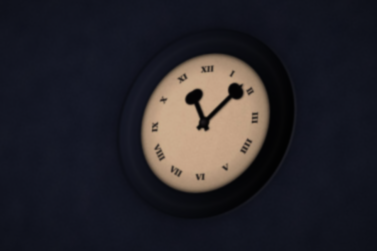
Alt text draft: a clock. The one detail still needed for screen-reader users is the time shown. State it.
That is 11:08
